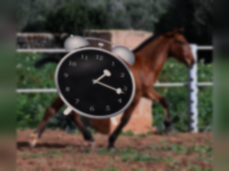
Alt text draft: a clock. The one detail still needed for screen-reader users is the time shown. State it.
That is 1:17
